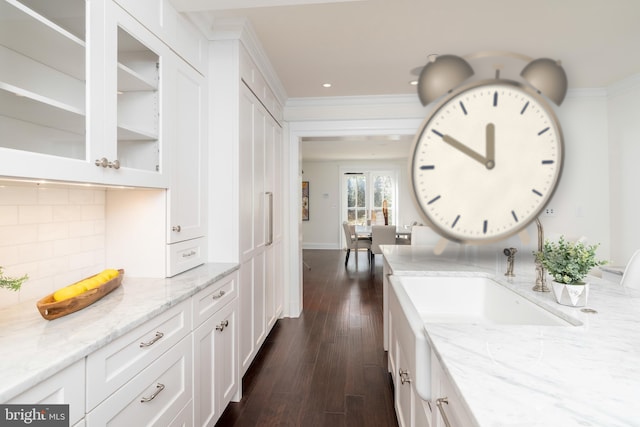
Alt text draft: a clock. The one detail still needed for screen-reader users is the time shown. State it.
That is 11:50
